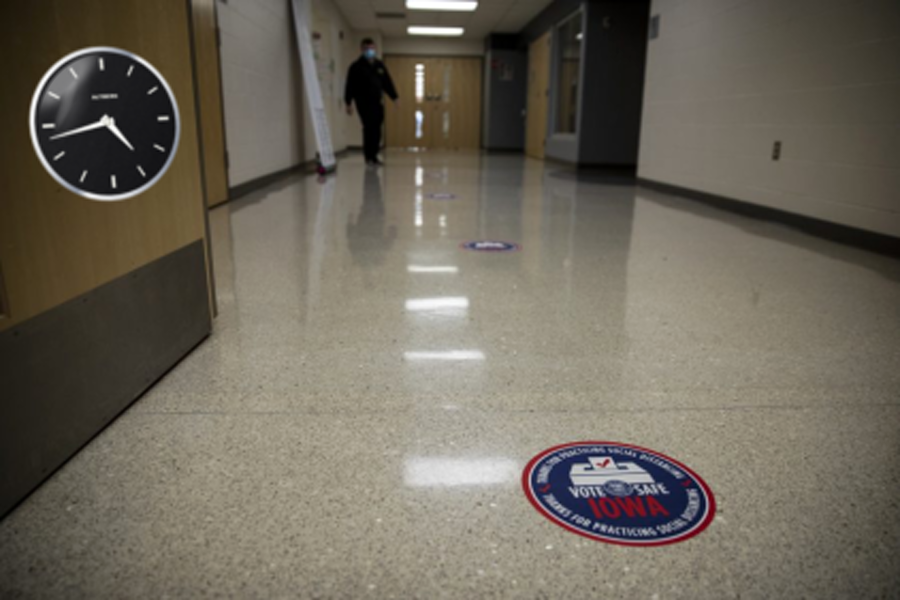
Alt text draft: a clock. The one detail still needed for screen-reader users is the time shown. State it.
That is 4:43
